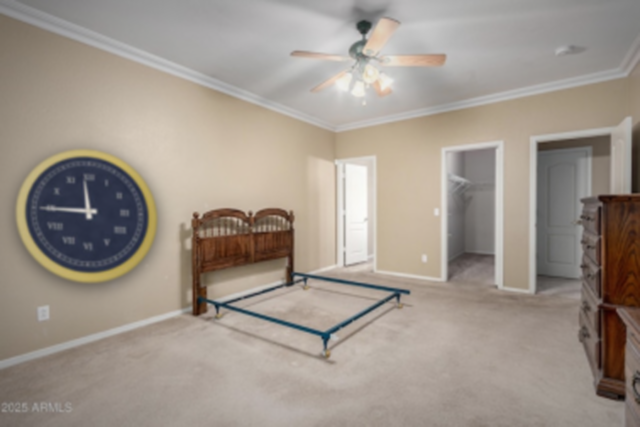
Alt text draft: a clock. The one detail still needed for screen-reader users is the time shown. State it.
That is 11:45
